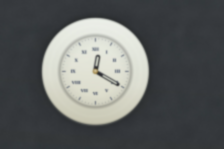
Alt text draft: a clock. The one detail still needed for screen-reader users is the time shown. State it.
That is 12:20
